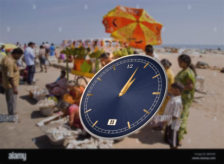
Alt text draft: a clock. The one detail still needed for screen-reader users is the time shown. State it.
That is 1:03
